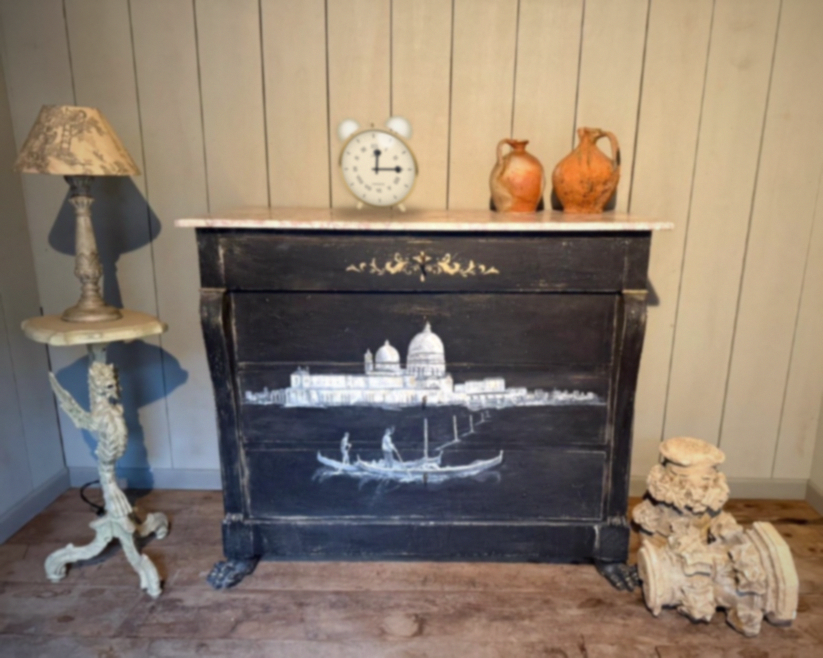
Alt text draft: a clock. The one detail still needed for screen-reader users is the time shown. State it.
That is 12:15
